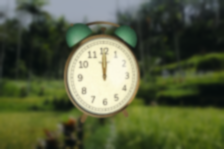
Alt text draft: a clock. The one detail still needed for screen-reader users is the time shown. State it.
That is 12:00
